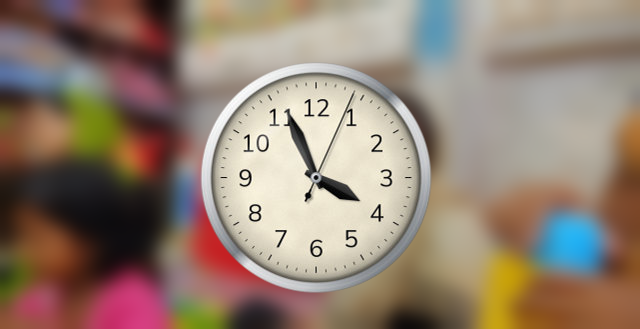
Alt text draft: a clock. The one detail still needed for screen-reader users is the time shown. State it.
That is 3:56:04
